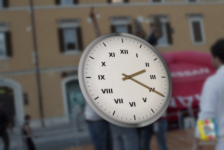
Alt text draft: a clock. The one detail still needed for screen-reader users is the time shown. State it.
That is 2:20
